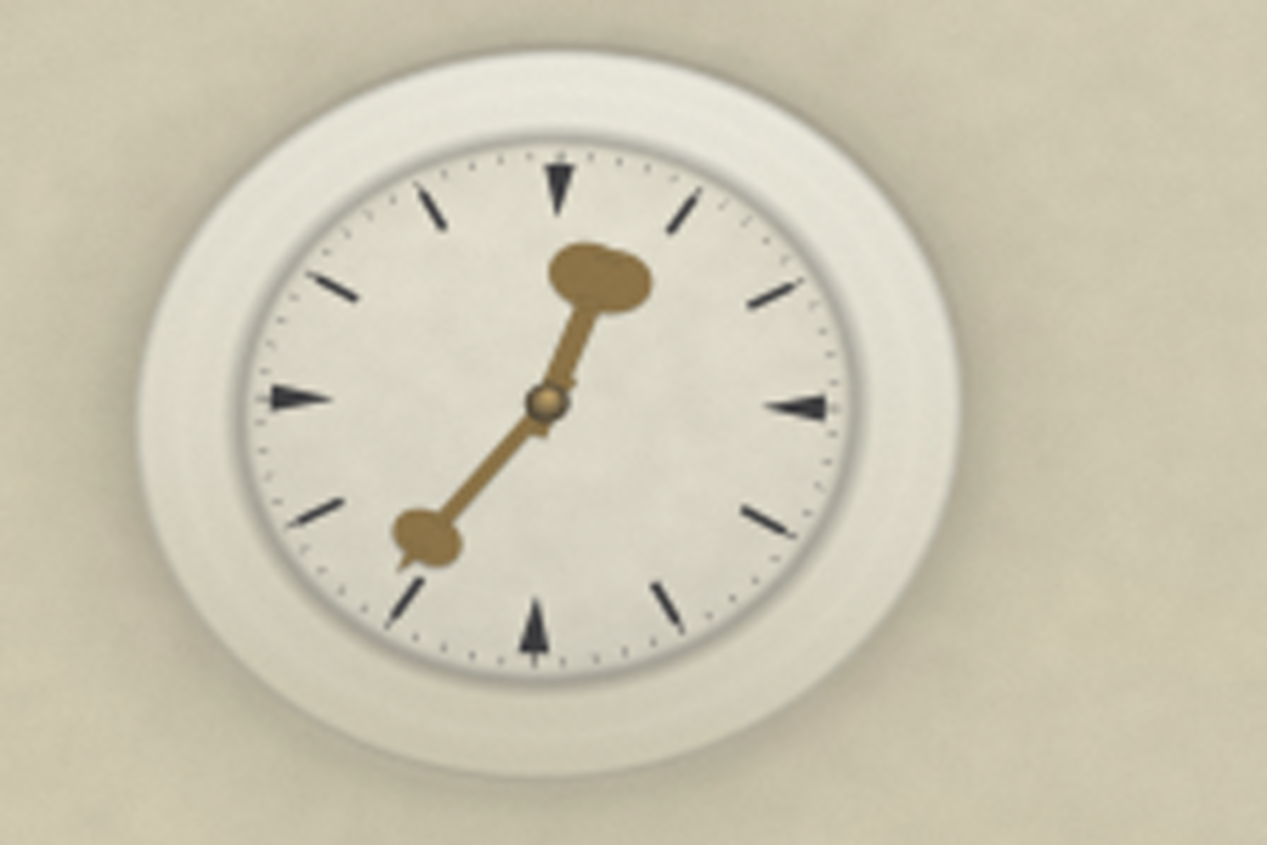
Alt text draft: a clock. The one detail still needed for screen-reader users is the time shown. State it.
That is 12:36
